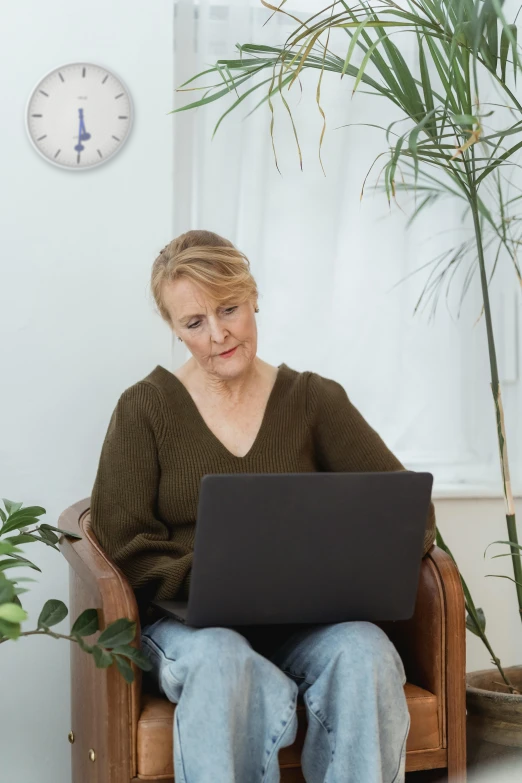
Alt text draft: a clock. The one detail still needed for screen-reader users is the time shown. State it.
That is 5:30
